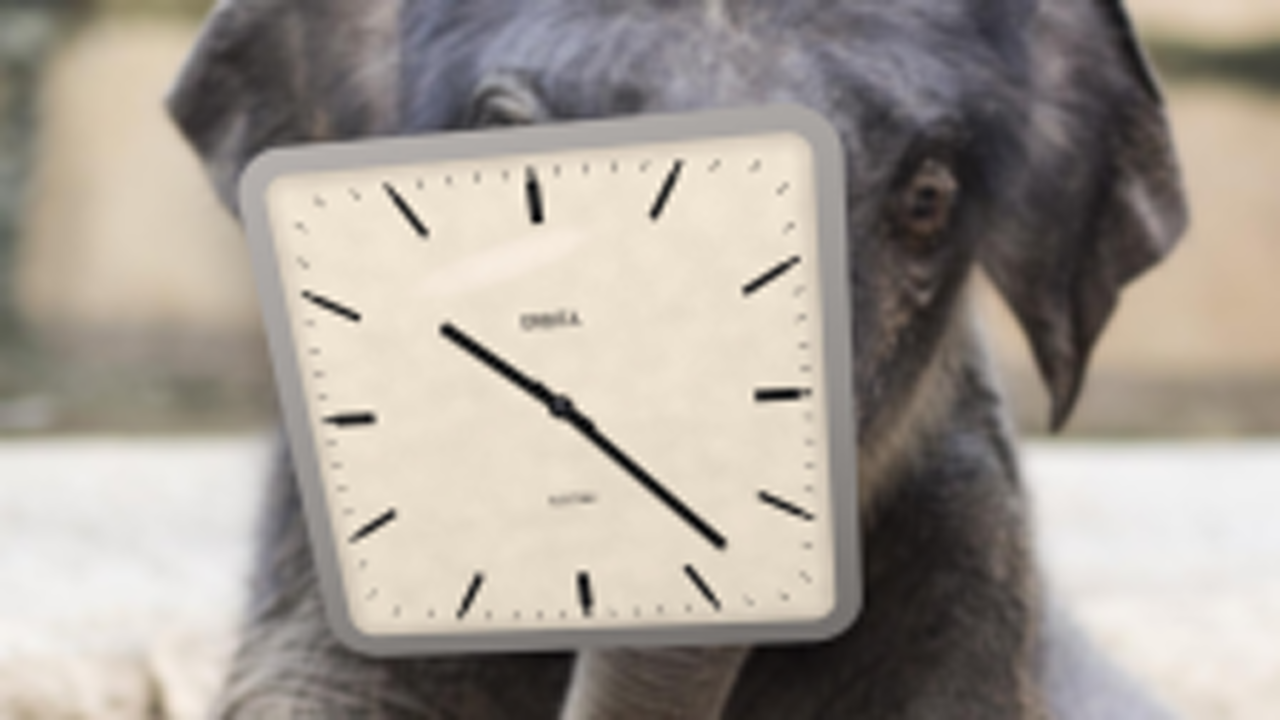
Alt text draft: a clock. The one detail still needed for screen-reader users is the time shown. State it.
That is 10:23
